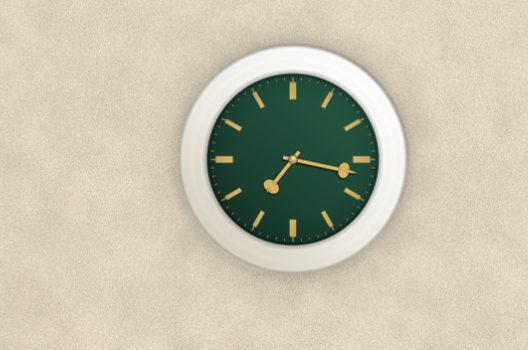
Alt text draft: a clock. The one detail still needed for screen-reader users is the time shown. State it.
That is 7:17
